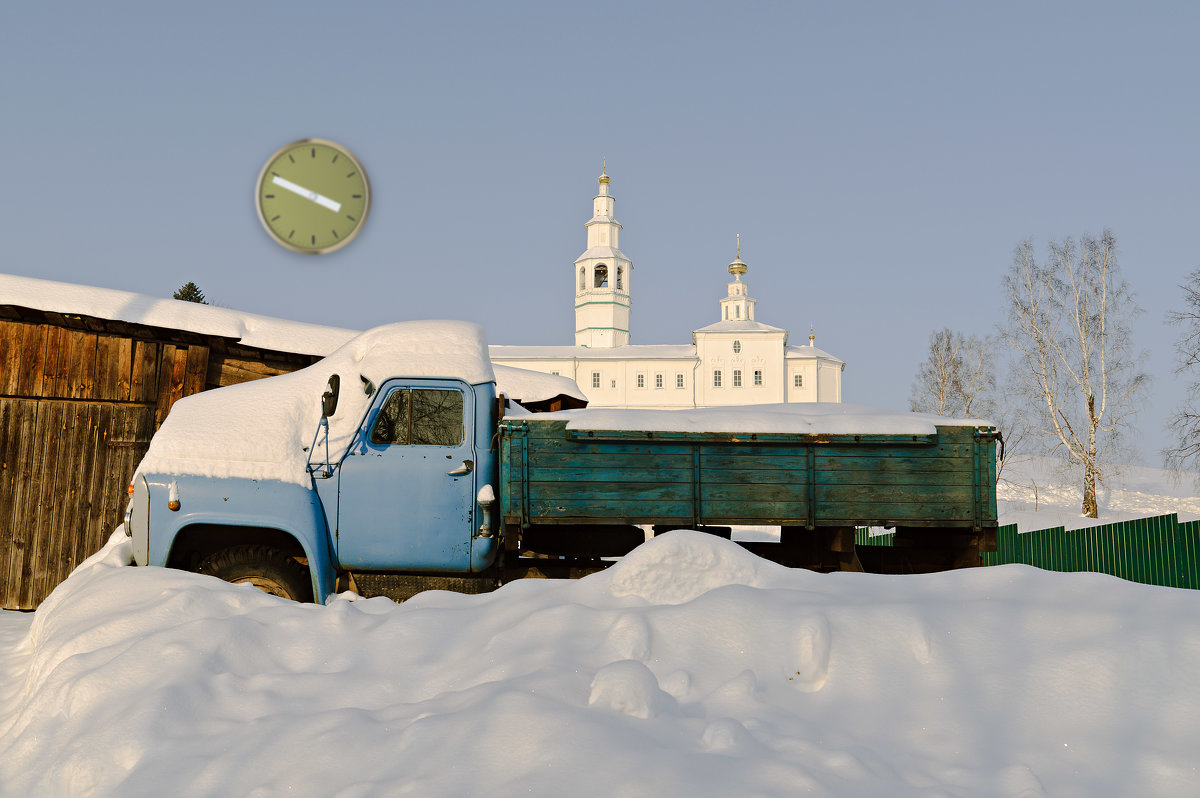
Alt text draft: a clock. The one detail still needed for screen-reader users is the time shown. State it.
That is 3:49
